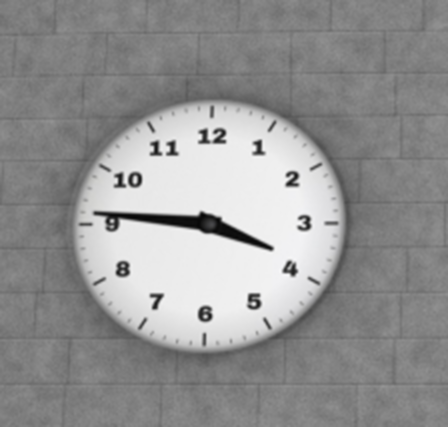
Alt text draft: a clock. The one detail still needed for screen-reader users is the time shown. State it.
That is 3:46
